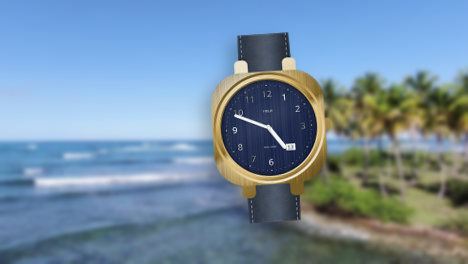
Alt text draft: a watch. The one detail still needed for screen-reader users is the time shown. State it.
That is 4:49
